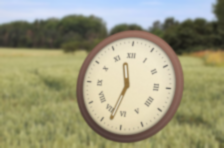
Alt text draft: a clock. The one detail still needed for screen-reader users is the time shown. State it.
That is 11:33
